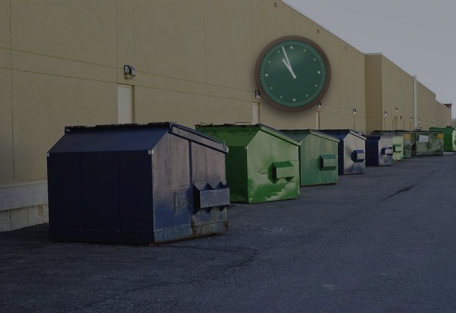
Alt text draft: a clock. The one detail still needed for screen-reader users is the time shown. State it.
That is 10:57
